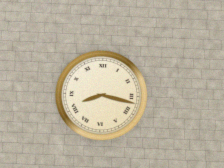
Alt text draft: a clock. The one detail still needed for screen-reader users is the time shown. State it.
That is 8:17
